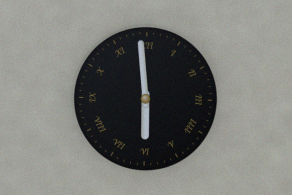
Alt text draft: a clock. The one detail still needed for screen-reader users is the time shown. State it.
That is 5:59
